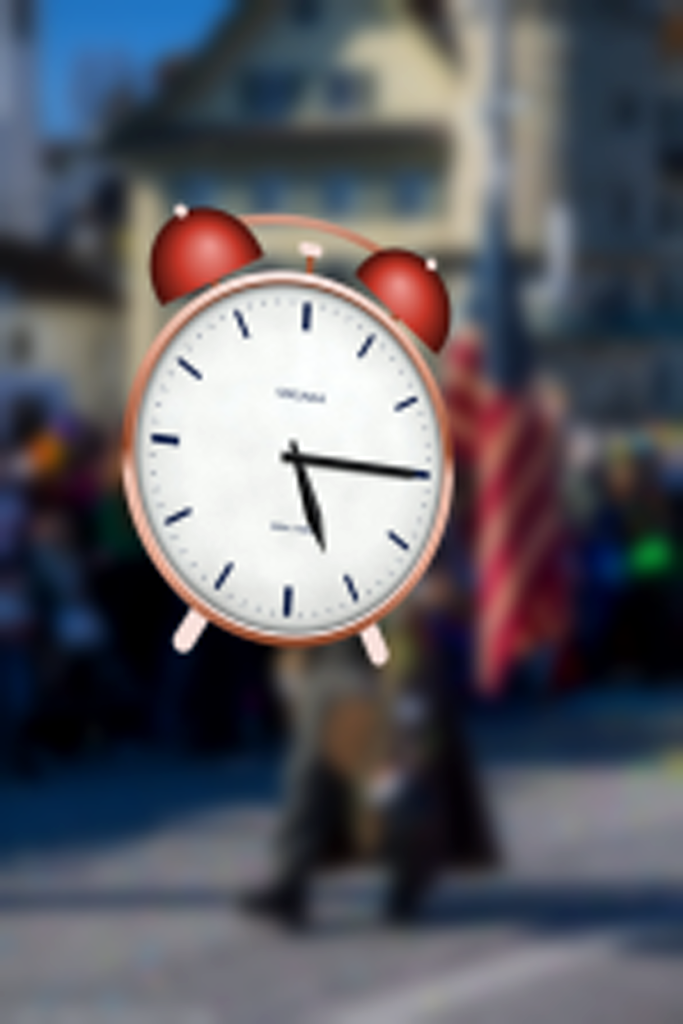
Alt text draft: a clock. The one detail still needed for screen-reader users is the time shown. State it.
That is 5:15
